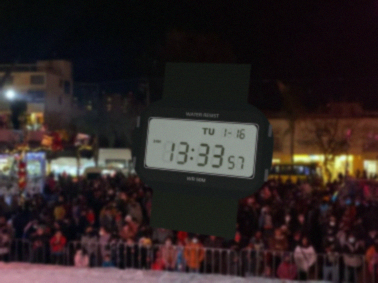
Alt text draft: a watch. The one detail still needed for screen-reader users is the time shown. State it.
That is 13:33:57
